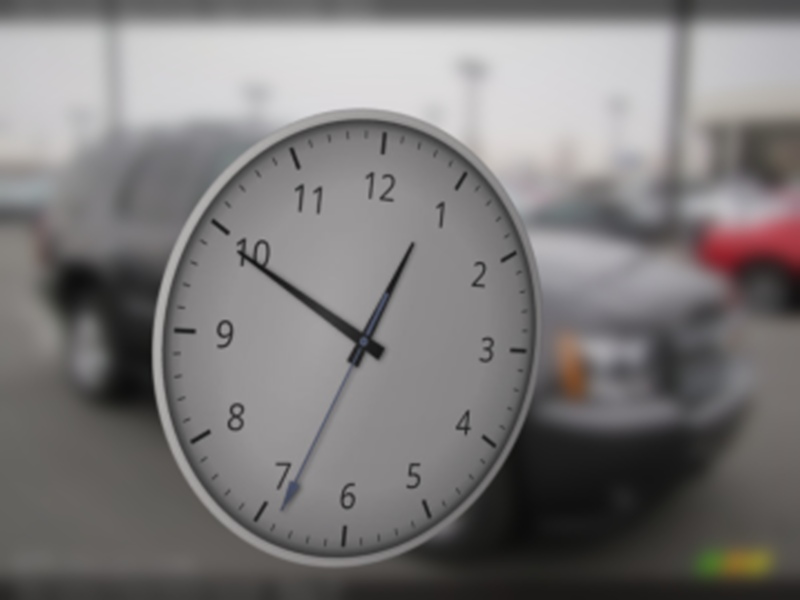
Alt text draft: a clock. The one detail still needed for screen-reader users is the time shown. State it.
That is 12:49:34
